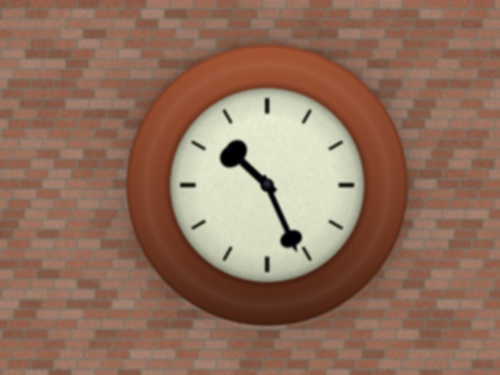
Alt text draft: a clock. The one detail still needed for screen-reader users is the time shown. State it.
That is 10:26
